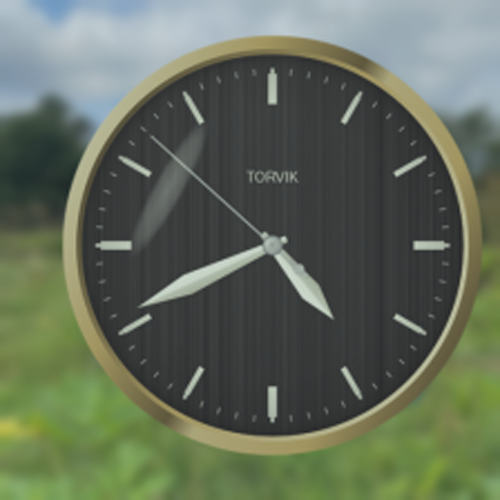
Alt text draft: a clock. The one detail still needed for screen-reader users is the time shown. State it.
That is 4:40:52
